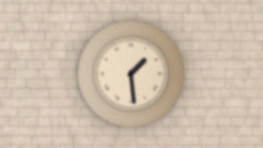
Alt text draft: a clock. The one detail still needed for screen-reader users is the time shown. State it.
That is 1:29
